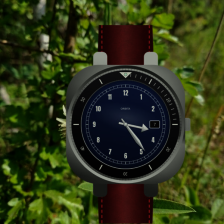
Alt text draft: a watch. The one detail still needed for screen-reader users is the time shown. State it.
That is 3:24
